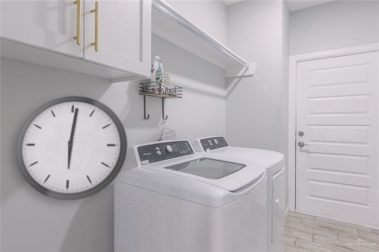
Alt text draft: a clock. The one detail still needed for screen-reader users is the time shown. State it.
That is 6:01
